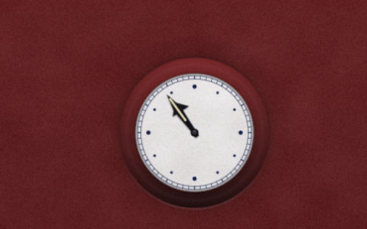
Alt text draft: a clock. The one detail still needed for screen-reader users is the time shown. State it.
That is 10:54
